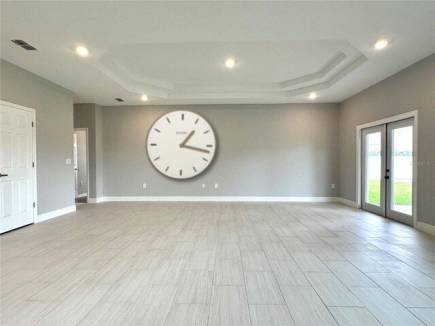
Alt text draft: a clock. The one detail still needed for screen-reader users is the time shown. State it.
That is 1:17
